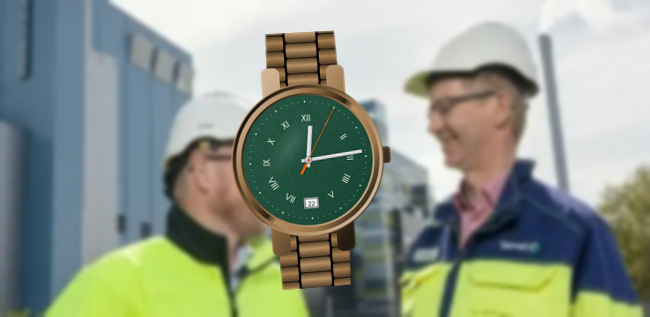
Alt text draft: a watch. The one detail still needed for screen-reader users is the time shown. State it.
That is 12:14:05
